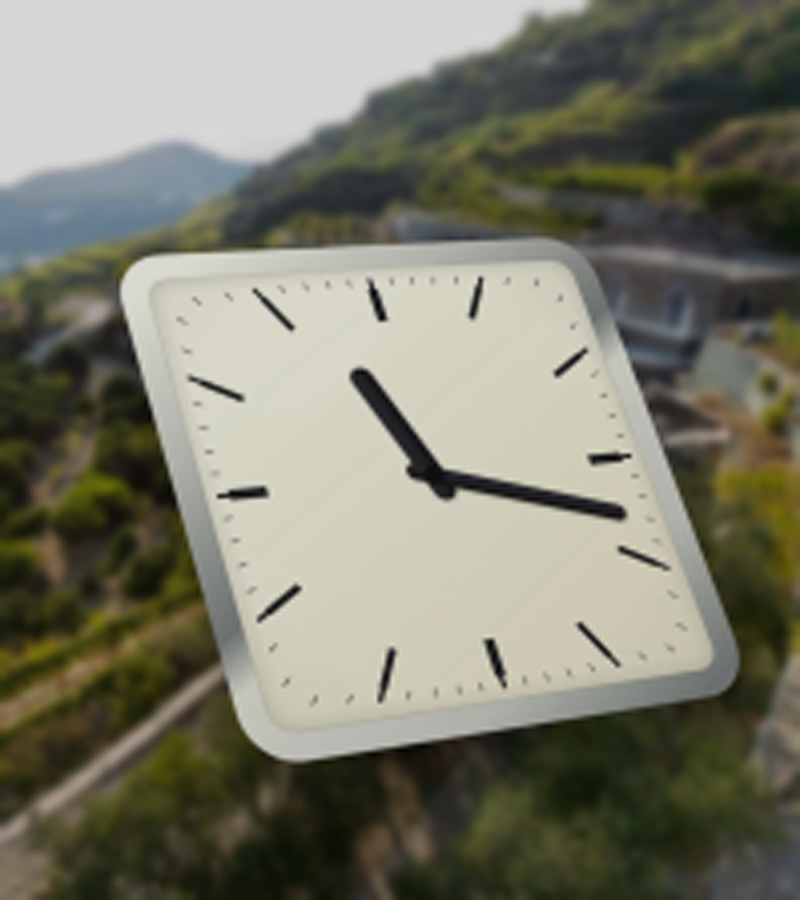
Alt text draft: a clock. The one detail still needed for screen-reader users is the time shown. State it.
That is 11:18
